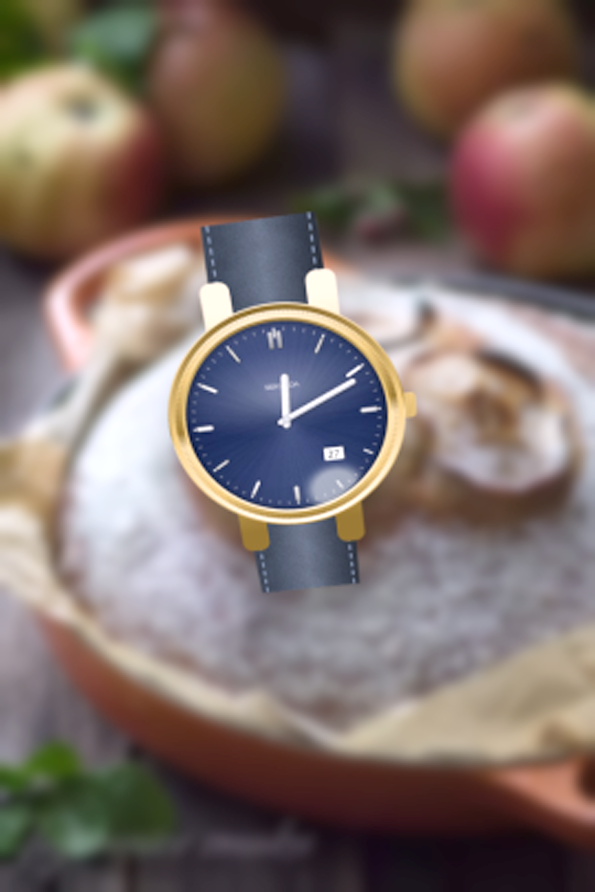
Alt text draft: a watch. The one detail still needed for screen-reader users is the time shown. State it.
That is 12:11
